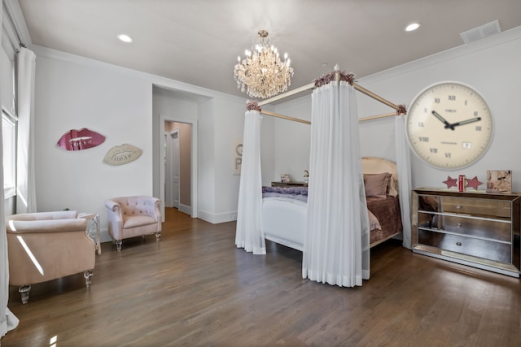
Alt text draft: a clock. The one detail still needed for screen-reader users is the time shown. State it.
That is 10:12
